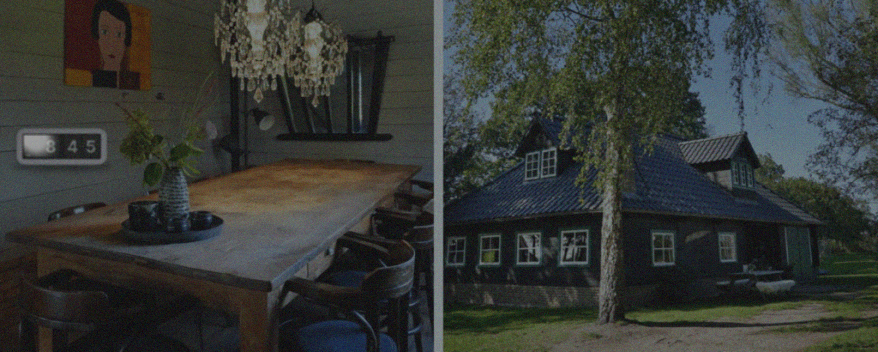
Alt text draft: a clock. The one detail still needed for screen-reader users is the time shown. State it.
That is 8:45
